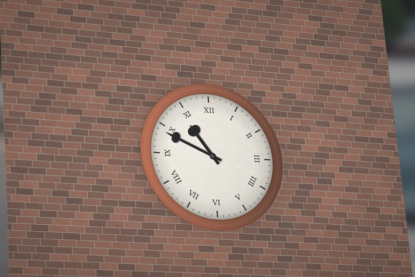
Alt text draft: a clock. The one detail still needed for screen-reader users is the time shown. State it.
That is 10:49
